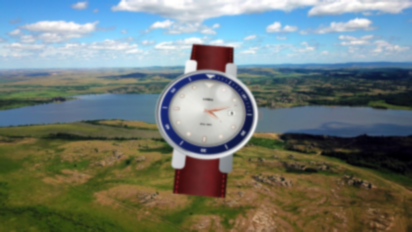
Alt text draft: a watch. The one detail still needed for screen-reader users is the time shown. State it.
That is 4:12
